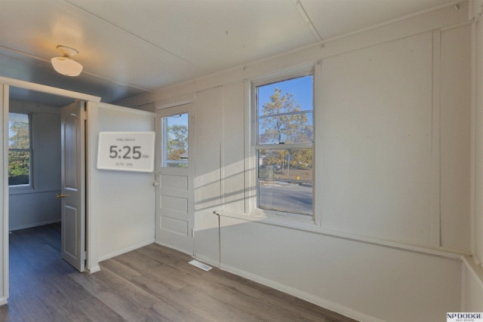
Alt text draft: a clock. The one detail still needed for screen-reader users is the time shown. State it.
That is 5:25
